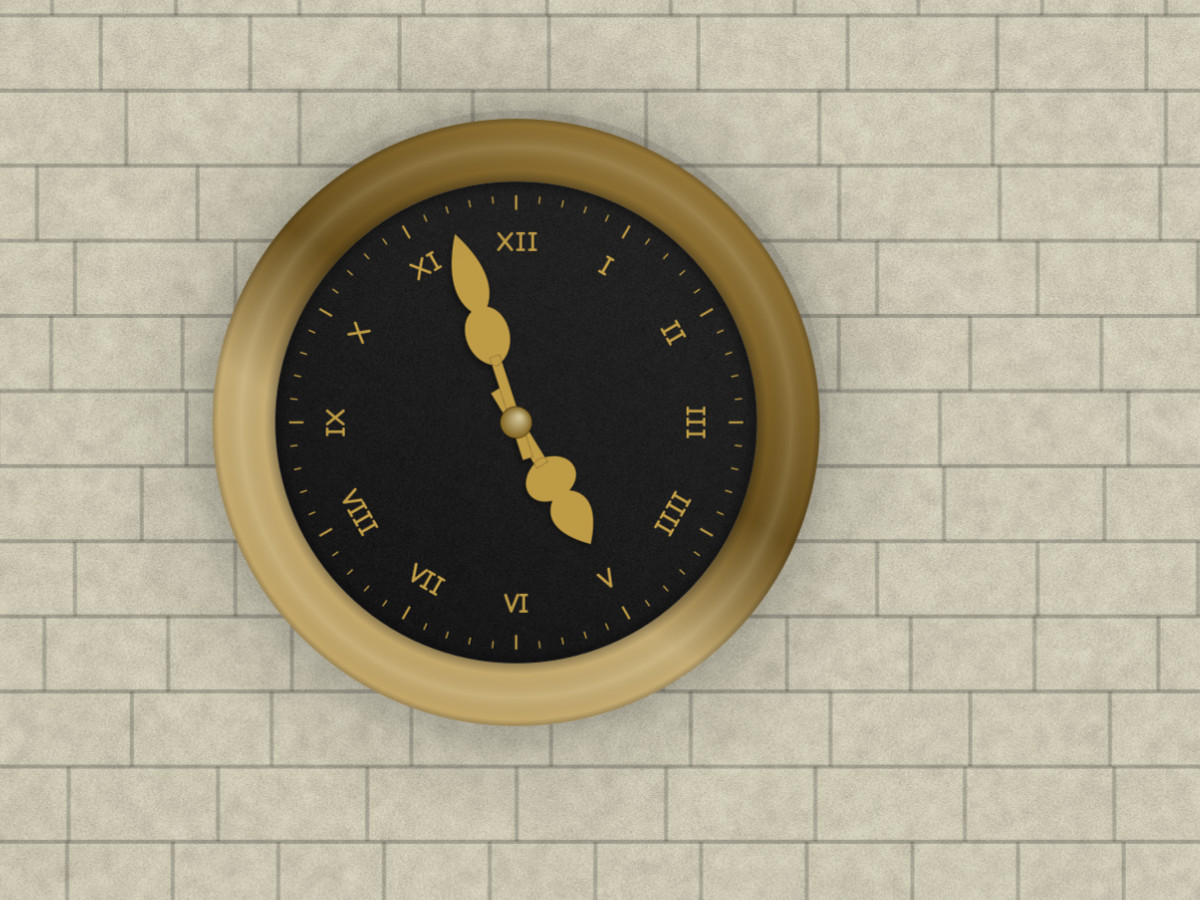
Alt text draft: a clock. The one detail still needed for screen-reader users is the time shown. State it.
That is 4:57
